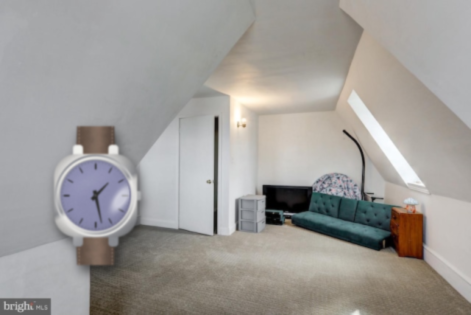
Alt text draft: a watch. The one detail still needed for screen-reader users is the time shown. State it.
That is 1:28
